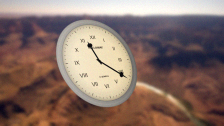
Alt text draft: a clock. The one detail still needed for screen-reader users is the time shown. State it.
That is 11:21
